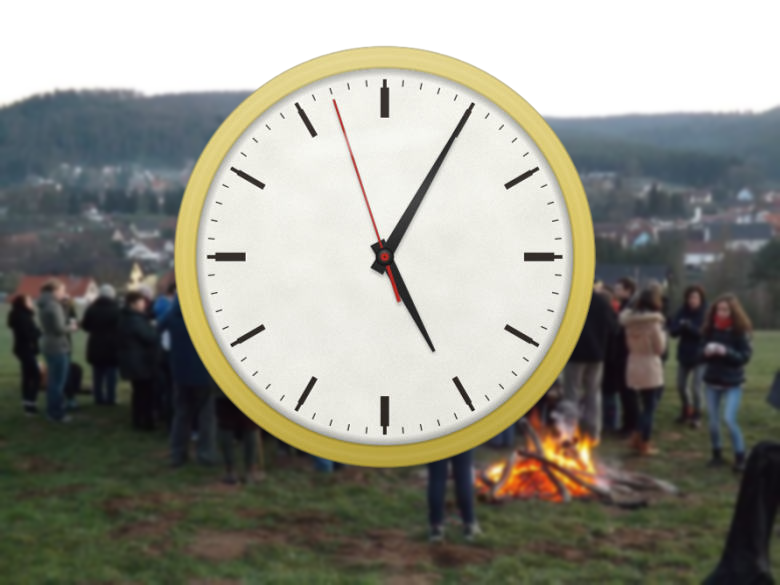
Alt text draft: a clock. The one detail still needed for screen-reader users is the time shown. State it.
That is 5:04:57
